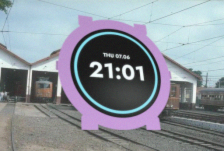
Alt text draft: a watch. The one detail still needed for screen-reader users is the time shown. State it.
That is 21:01
